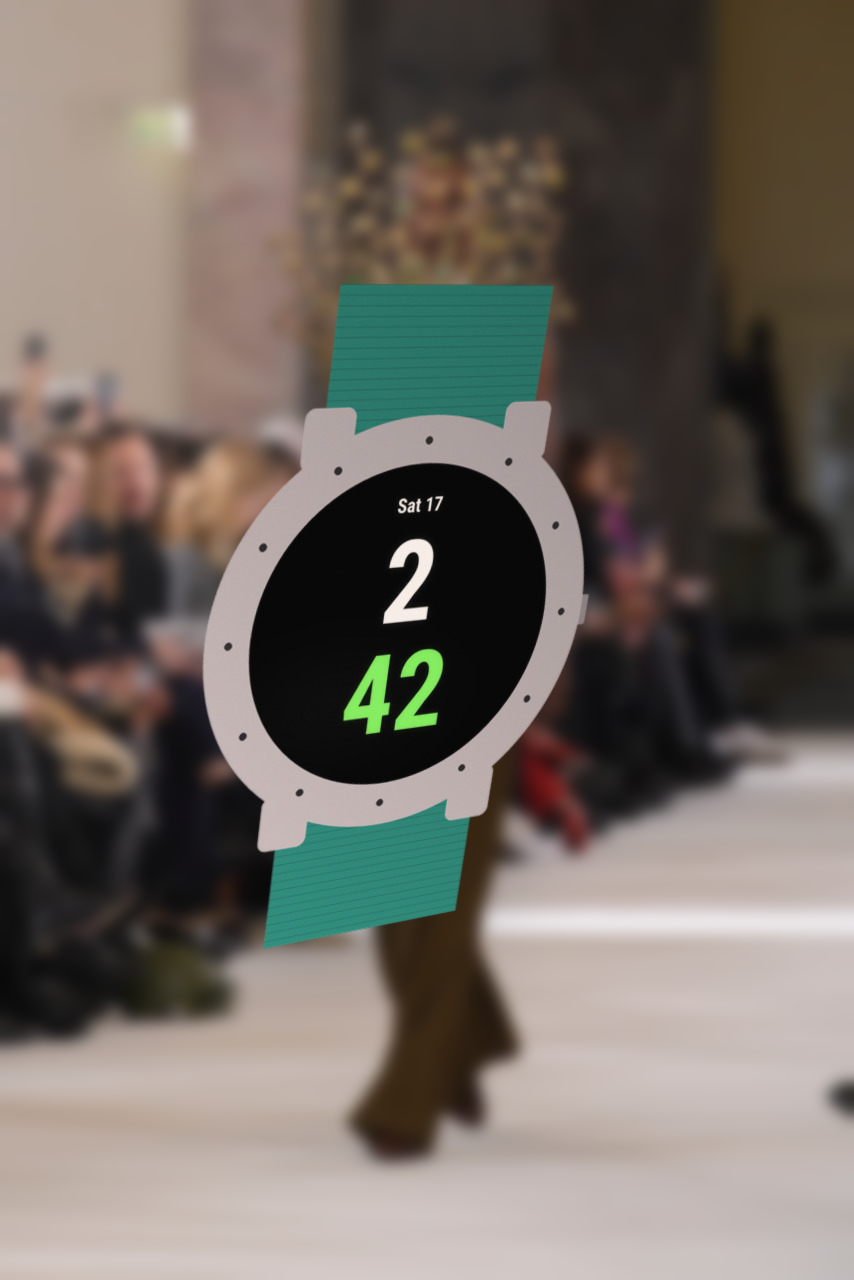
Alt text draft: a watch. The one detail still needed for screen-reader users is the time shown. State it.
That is 2:42
